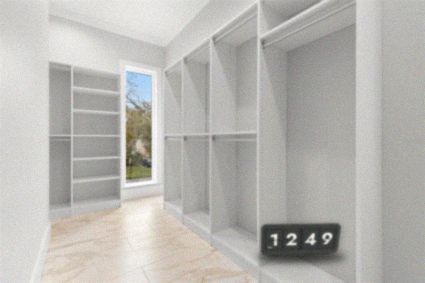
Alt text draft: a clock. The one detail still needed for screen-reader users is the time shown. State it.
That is 12:49
